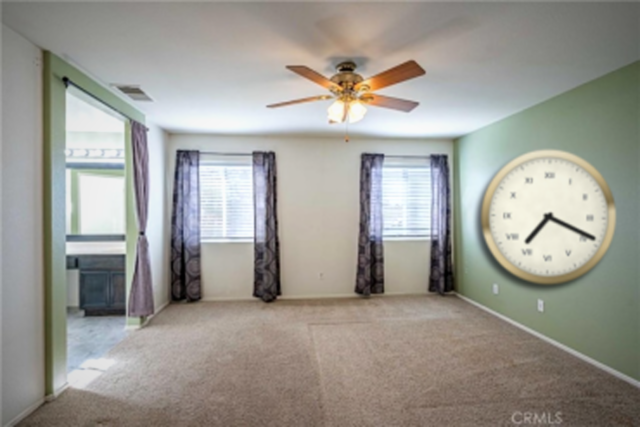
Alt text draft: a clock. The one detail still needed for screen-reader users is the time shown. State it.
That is 7:19
